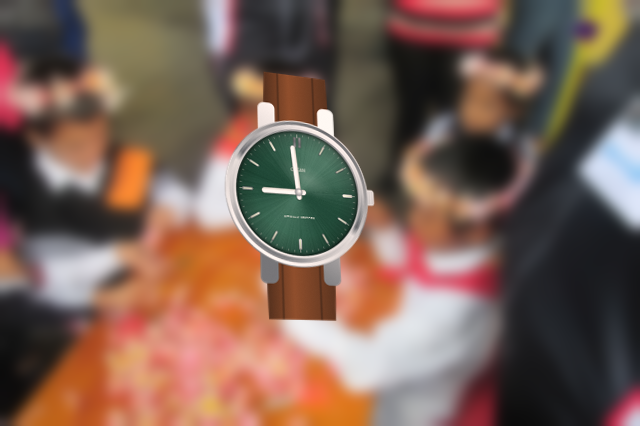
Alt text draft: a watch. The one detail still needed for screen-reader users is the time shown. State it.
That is 8:59
